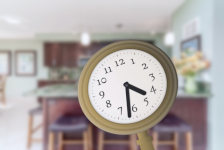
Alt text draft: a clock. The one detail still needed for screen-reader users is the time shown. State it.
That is 4:32
